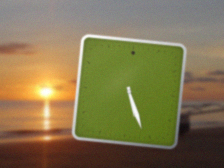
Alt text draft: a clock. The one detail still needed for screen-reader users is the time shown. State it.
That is 5:26
